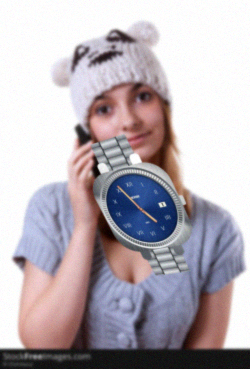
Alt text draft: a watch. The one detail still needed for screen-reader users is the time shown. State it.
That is 4:56
